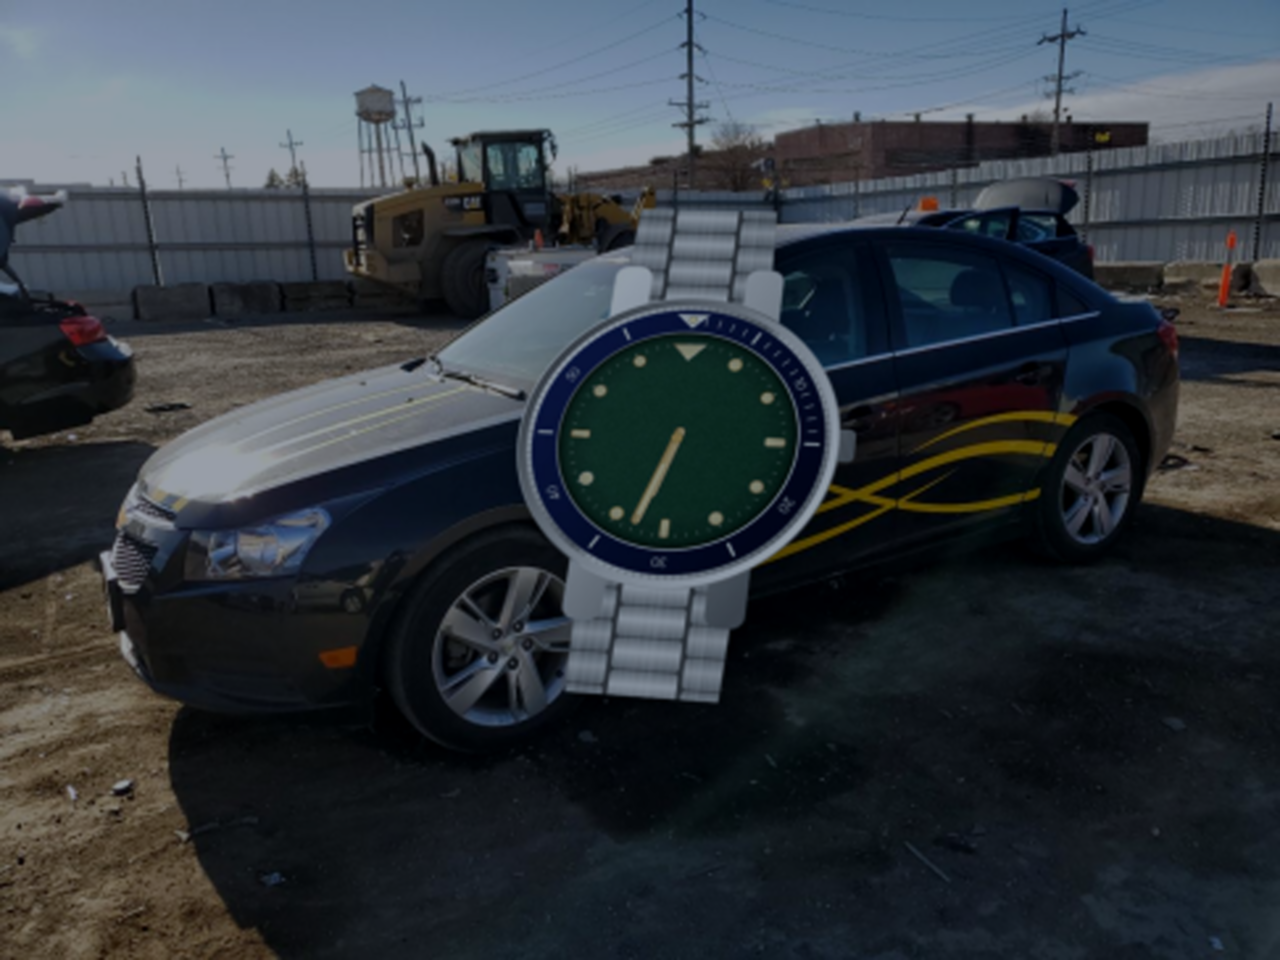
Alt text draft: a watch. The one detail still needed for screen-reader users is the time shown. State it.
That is 6:33
